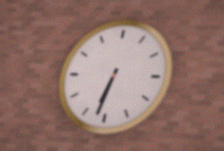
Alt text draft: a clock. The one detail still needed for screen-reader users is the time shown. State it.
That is 6:32
